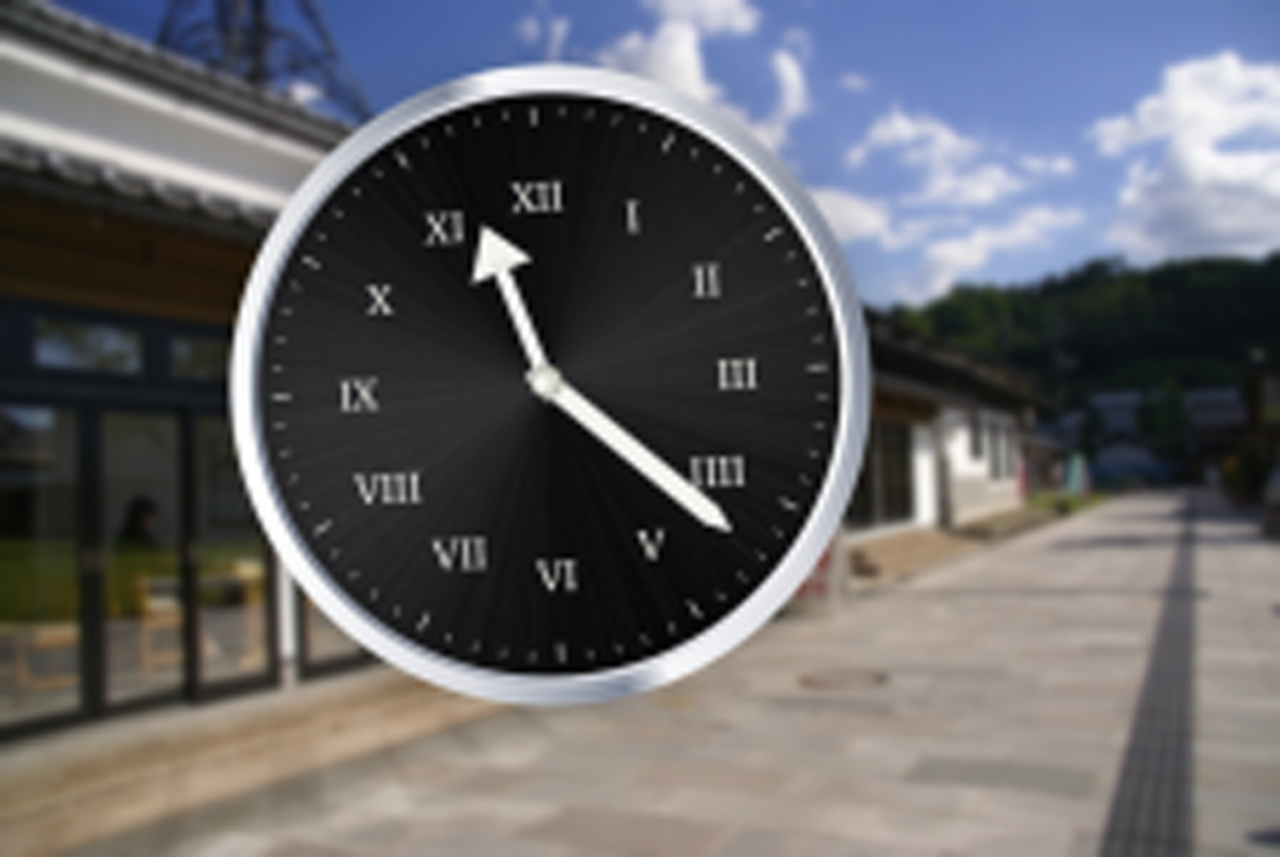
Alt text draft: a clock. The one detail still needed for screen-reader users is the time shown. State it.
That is 11:22
